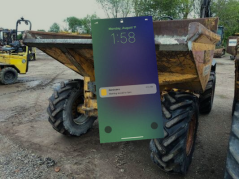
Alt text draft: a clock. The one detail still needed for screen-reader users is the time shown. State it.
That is 1:58
